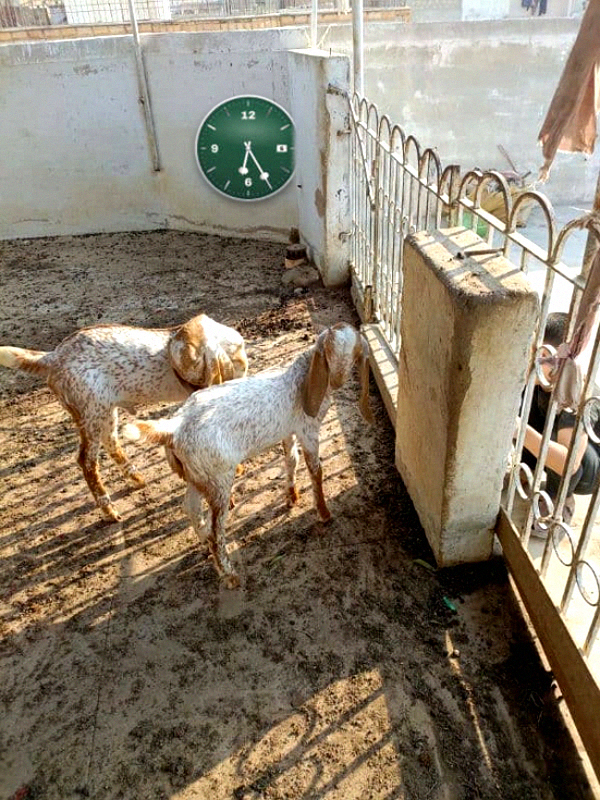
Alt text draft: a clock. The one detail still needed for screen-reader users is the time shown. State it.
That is 6:25
